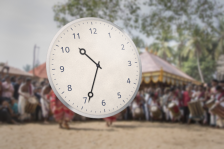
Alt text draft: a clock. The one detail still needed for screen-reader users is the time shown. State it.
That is 10:34
